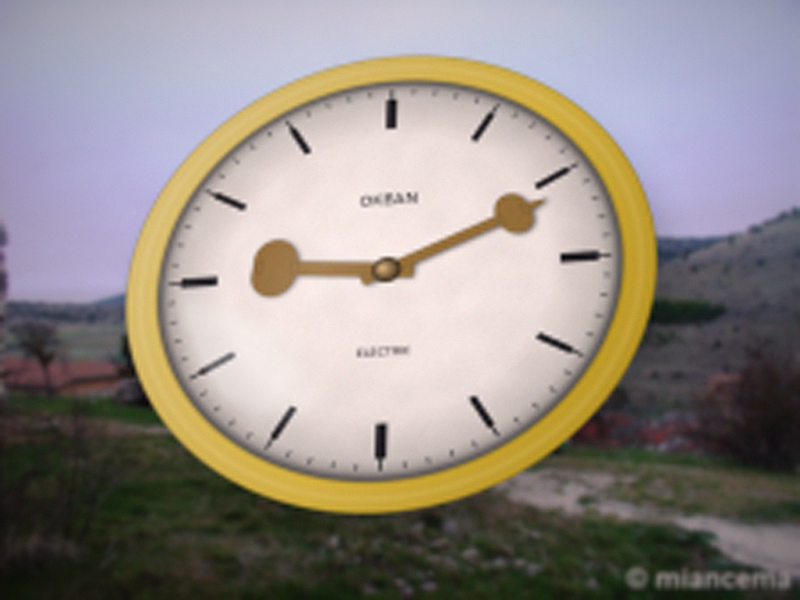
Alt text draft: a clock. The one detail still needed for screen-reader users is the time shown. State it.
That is 9:11
